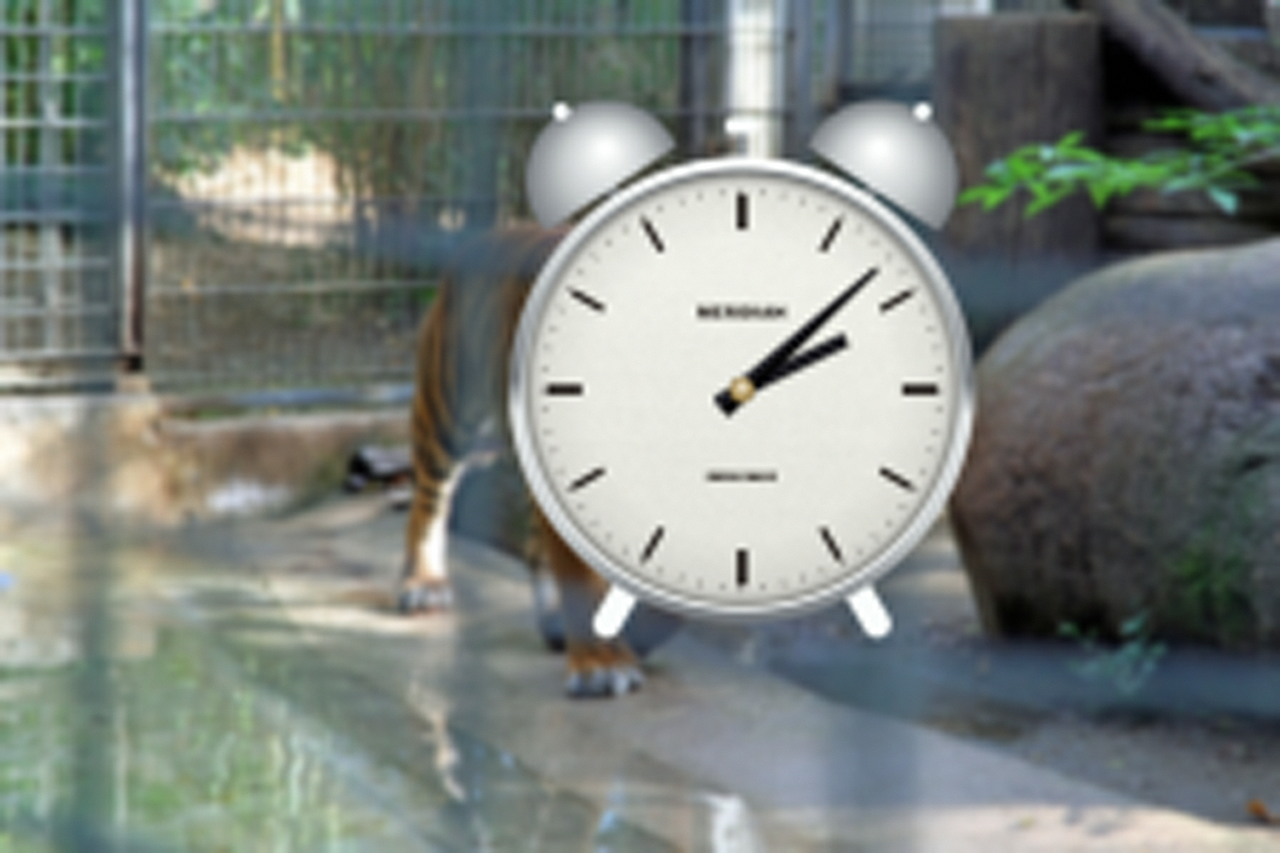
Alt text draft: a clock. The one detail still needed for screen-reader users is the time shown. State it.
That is 2:08
